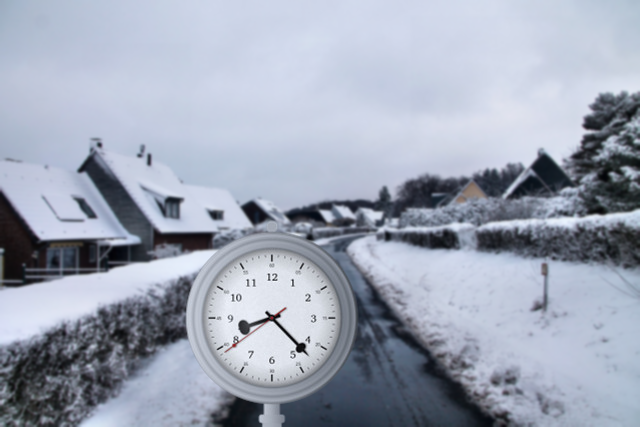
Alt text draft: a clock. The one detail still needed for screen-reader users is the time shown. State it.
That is 8:22:39
